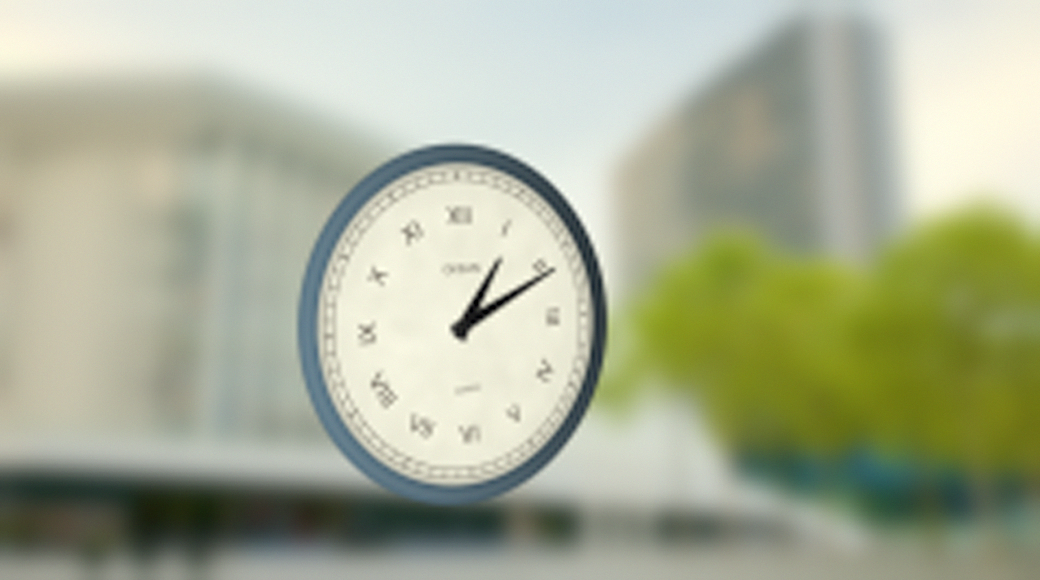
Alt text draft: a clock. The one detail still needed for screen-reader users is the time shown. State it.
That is 1:11
